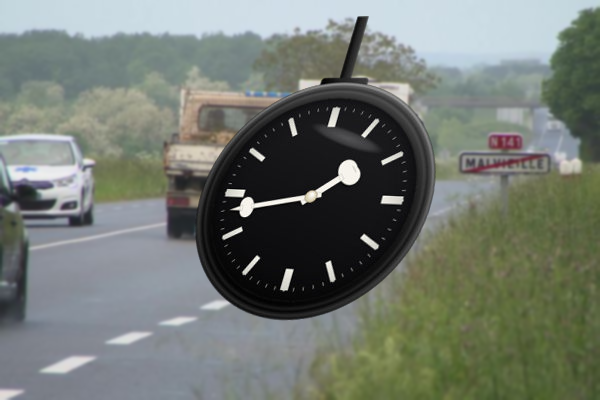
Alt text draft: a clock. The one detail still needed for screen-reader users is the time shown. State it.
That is 1:43
